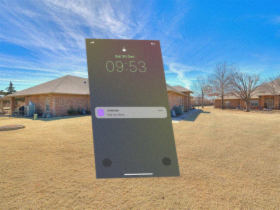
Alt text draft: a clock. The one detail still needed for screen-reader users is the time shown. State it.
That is 9:53
